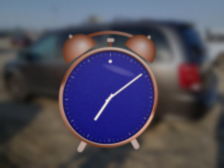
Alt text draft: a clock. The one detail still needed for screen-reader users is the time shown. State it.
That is 7:09
